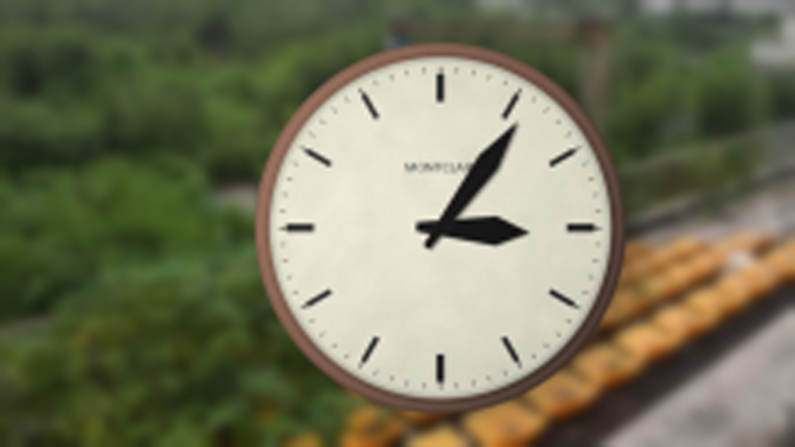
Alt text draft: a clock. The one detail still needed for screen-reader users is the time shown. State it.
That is 3:06
